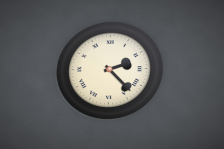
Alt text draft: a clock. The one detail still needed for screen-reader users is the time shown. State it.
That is 2:23
